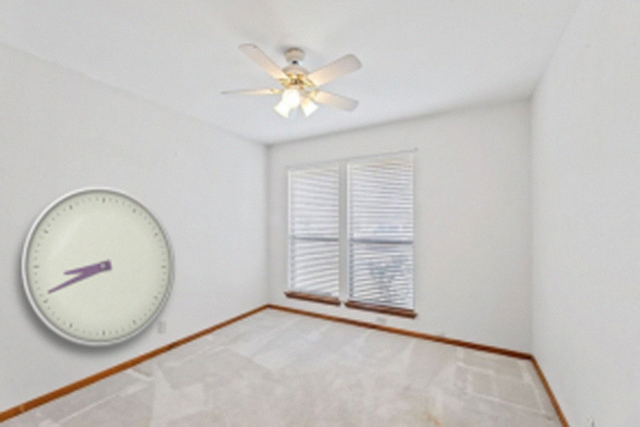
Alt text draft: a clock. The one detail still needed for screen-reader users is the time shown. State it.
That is 8:41
